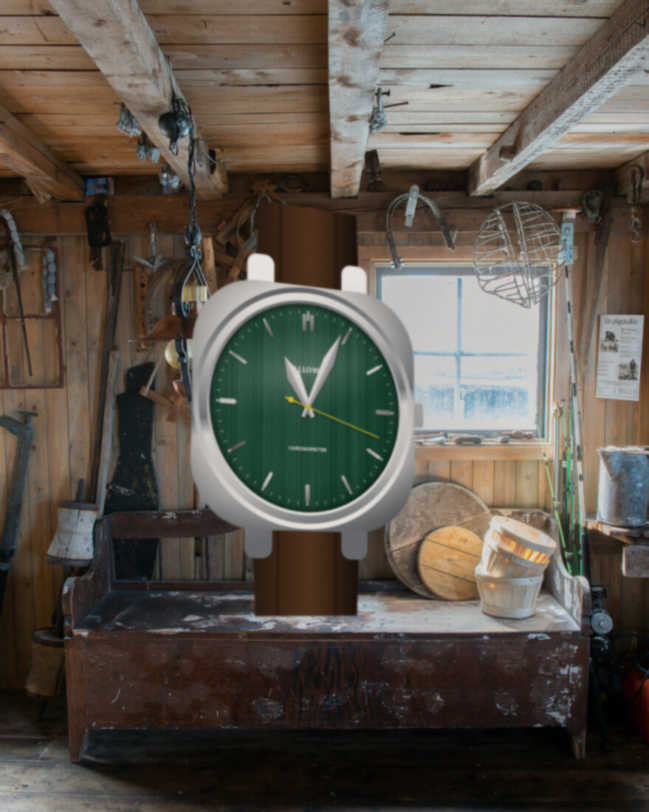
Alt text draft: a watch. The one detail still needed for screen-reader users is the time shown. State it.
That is 11:04:18
